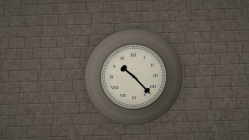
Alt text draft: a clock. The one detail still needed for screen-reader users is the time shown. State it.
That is 10:23
